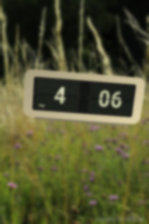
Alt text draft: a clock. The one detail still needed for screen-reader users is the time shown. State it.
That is 4:06
